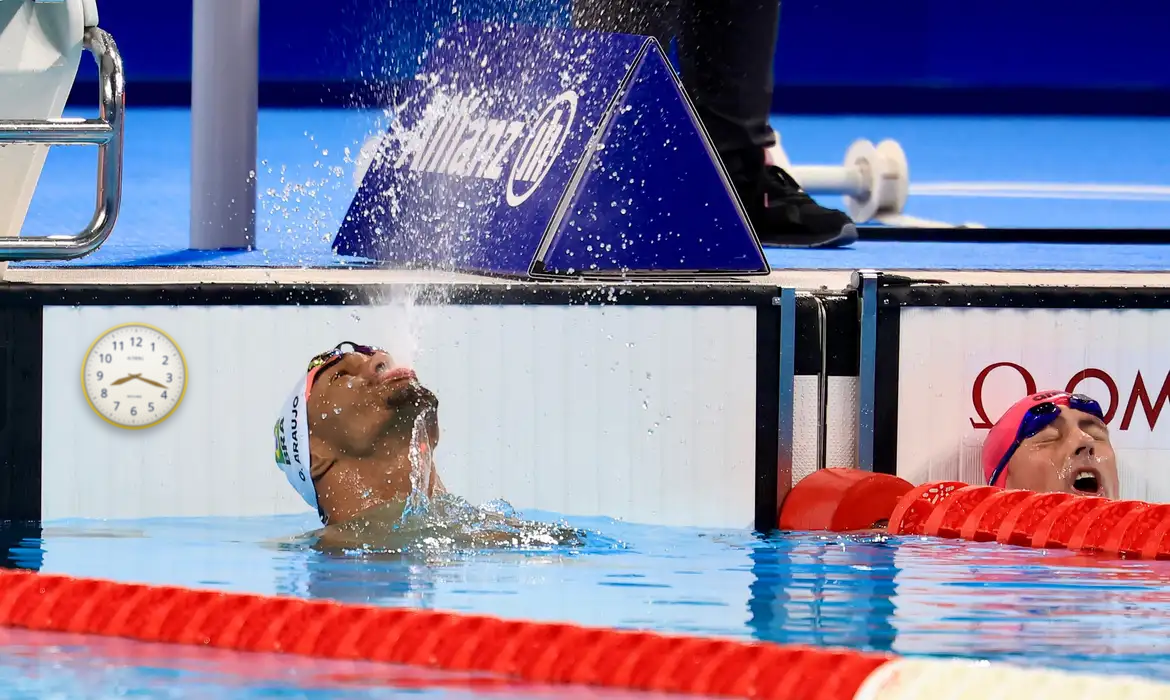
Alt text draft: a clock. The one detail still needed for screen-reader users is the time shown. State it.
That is 8:18
